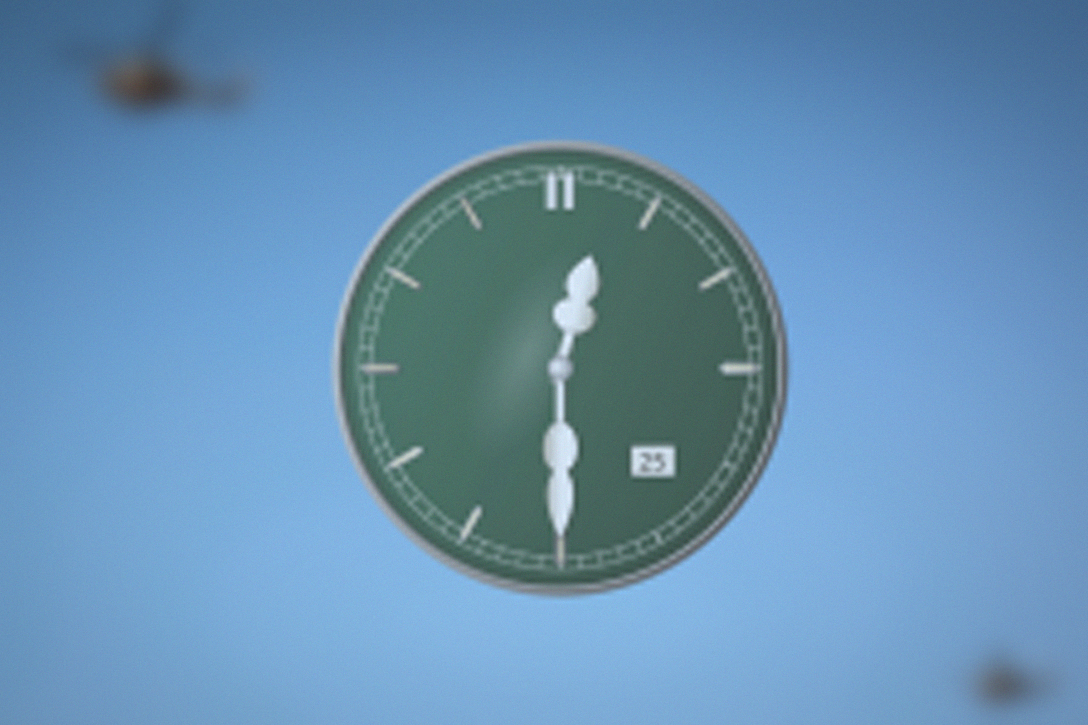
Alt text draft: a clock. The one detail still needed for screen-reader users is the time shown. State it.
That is 12:30
